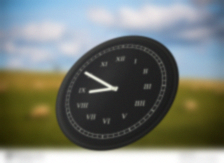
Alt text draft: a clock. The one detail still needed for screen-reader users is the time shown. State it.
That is 8:50
